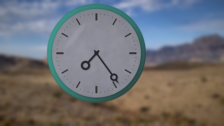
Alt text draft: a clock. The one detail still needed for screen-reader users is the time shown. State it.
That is 7:24
